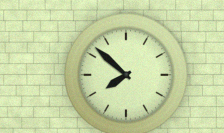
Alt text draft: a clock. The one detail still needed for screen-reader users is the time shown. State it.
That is 7:52
